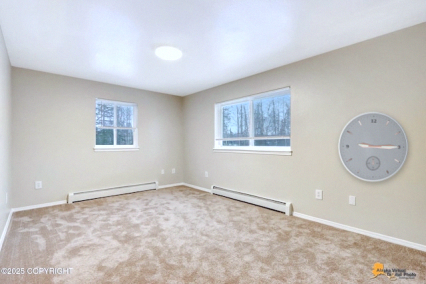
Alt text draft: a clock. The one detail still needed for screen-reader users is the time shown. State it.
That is 9:15
